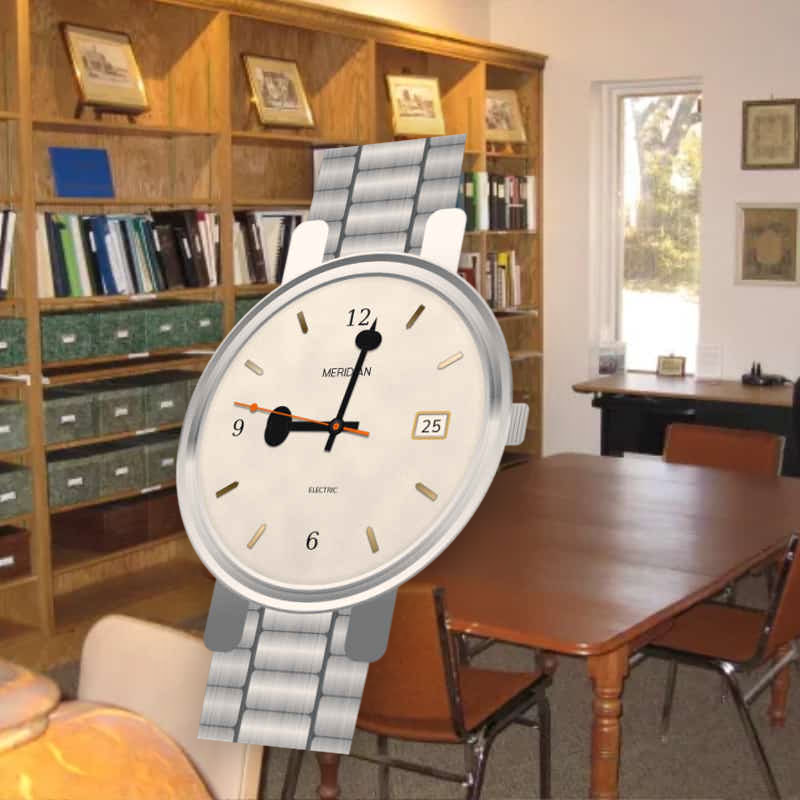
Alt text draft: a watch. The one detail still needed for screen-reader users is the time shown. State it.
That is 9:01:47
